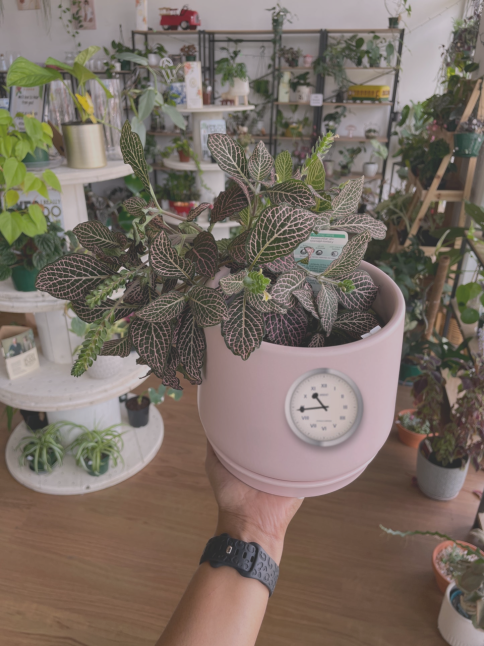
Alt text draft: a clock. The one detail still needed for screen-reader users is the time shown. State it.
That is 10:44
